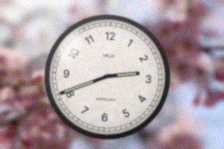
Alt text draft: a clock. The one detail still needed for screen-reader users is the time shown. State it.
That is 2:41
